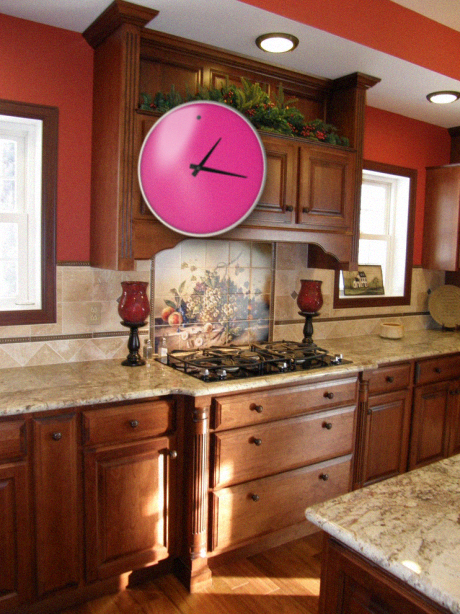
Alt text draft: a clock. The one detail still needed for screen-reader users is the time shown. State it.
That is 1:17
